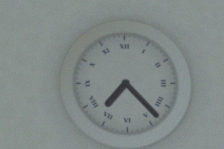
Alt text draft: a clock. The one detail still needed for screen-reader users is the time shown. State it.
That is 7:23
